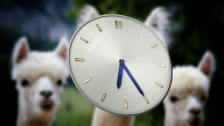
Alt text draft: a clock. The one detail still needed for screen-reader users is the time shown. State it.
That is 6:25
